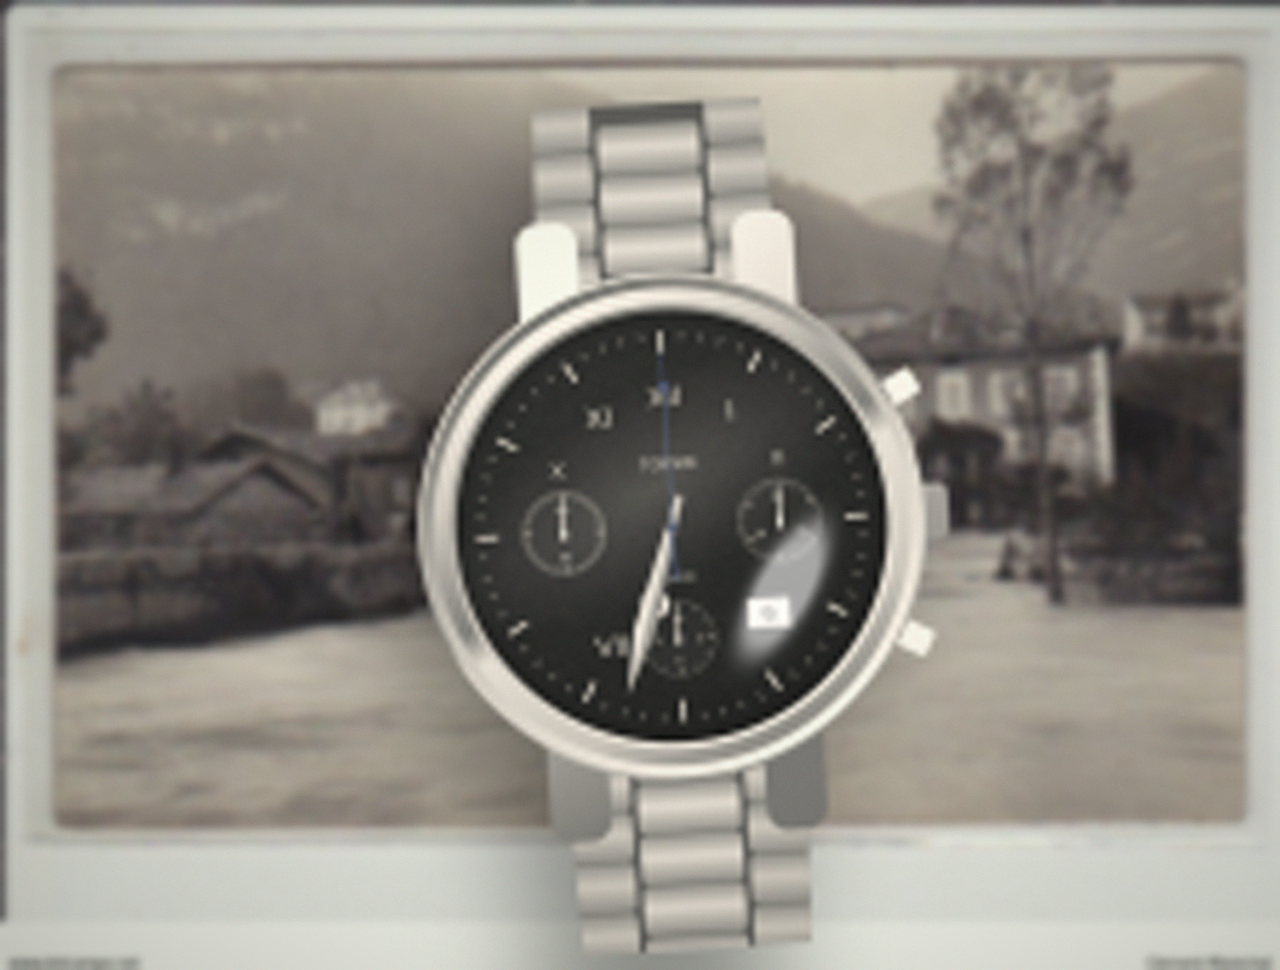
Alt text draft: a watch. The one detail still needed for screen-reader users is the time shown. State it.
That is 6:33
